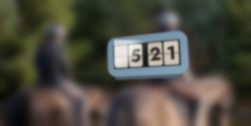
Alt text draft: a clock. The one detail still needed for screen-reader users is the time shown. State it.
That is 5:21
